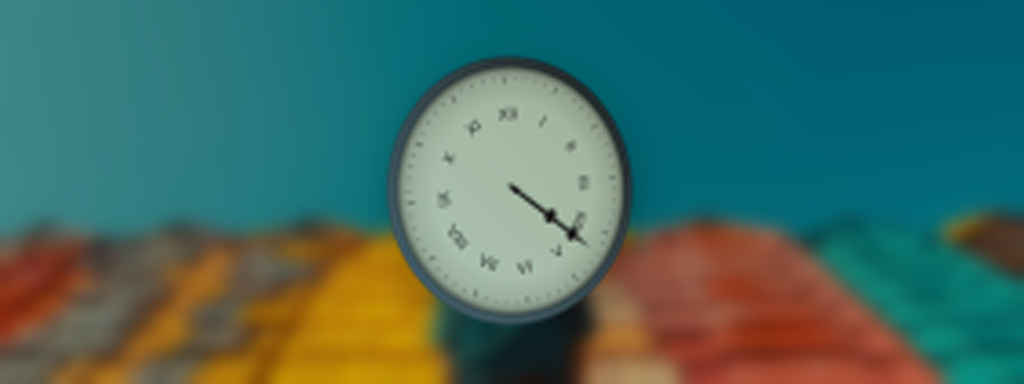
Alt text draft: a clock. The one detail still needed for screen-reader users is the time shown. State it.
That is 4:22
